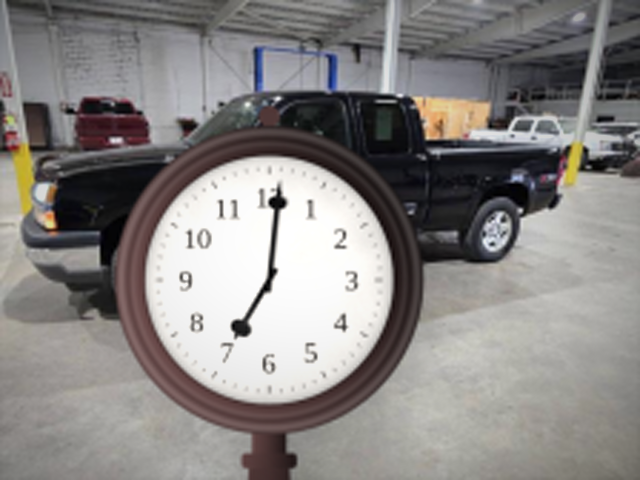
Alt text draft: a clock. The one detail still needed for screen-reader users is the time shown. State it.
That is 7:01
